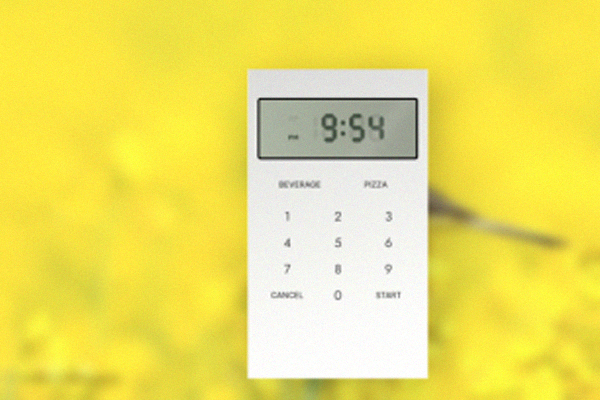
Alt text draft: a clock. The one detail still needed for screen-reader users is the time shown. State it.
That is 9:54
